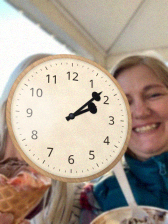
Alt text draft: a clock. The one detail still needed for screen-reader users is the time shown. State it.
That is 2:08
